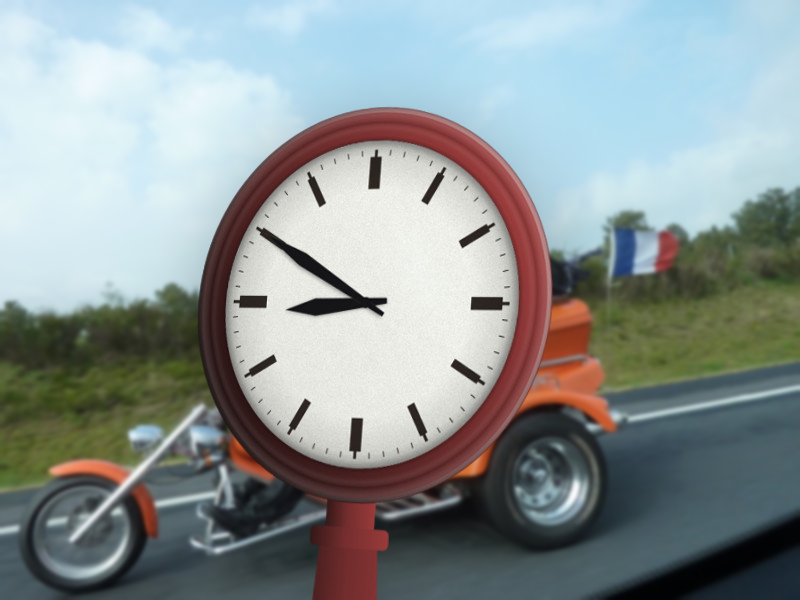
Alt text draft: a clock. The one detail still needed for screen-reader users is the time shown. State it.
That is 8:50
